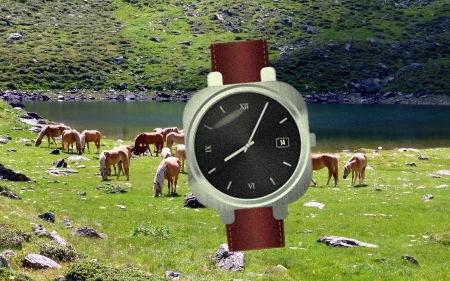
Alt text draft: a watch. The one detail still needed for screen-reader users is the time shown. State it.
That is 8:05
